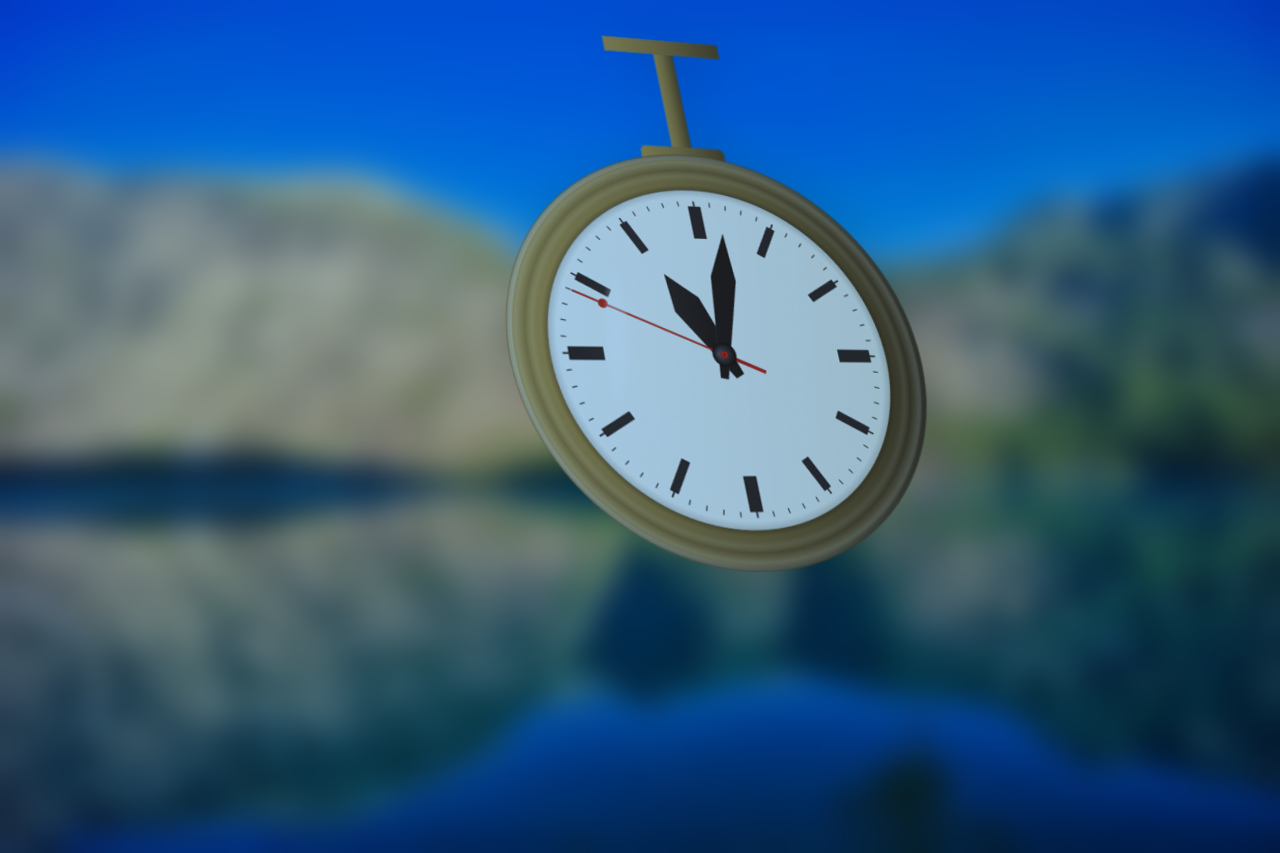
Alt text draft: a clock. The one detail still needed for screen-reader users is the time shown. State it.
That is 11:01:49
